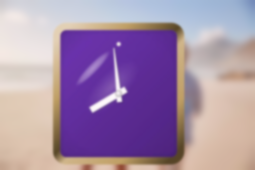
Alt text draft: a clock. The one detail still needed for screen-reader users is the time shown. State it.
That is 7:59
